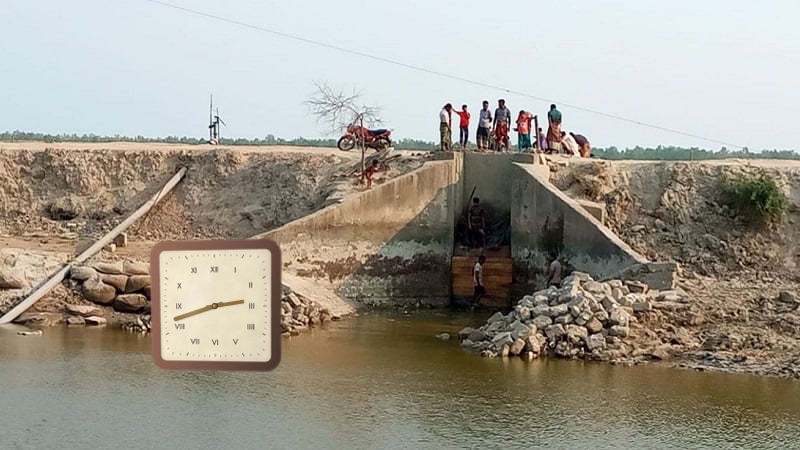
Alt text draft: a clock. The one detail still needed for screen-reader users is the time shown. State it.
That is 2:42
